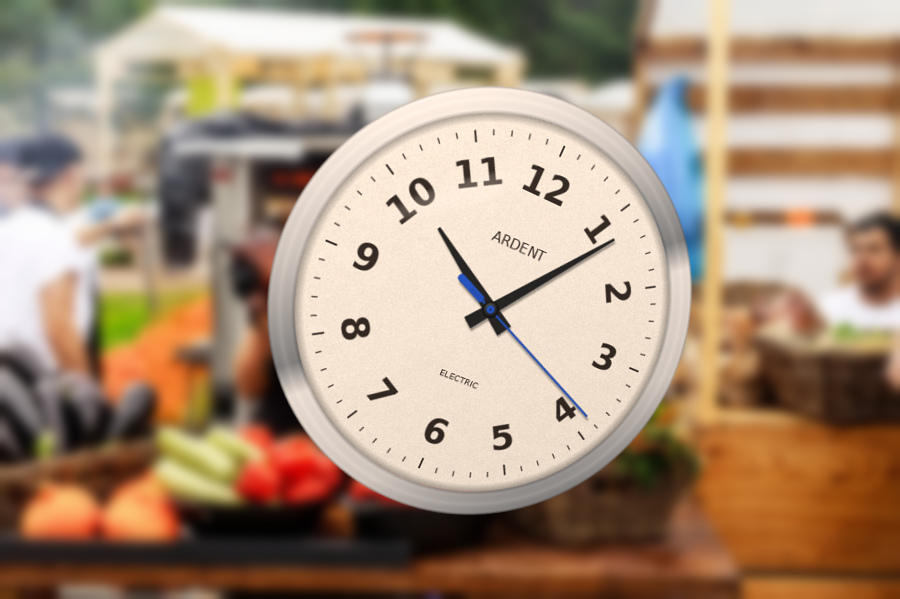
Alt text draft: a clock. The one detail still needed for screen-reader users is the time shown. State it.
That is 10:06:19
